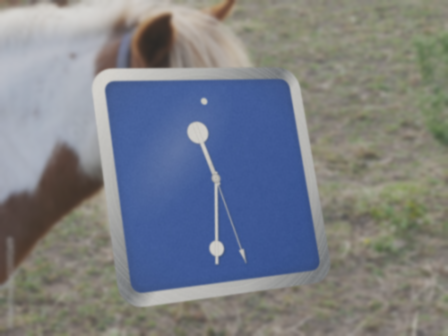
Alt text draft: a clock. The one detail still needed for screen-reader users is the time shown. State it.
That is 11:31:28
